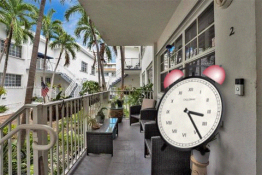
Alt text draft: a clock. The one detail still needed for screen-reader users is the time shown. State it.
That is 3:24
